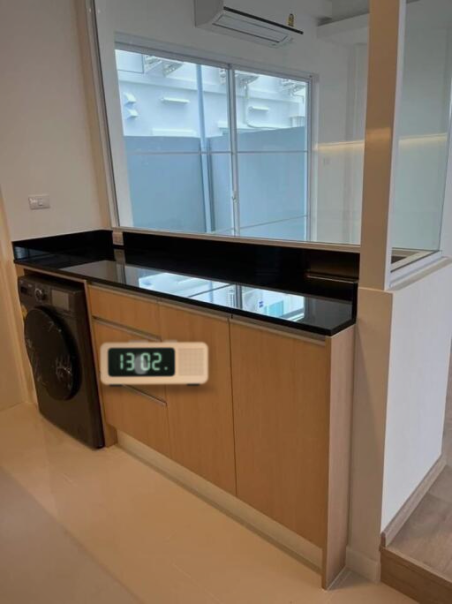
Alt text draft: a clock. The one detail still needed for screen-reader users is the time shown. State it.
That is 13:02
